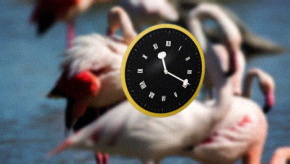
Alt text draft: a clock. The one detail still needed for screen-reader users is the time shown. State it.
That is 11:19
